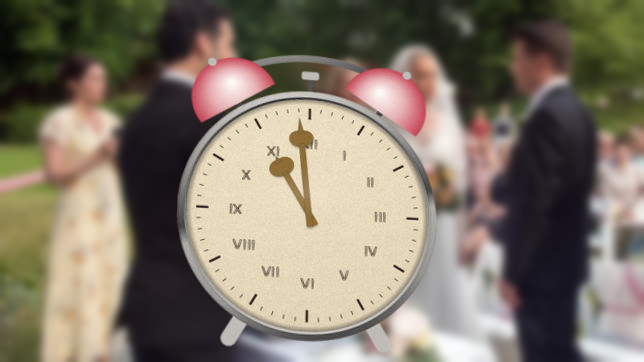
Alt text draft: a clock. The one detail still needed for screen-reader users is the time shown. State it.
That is 10:59
